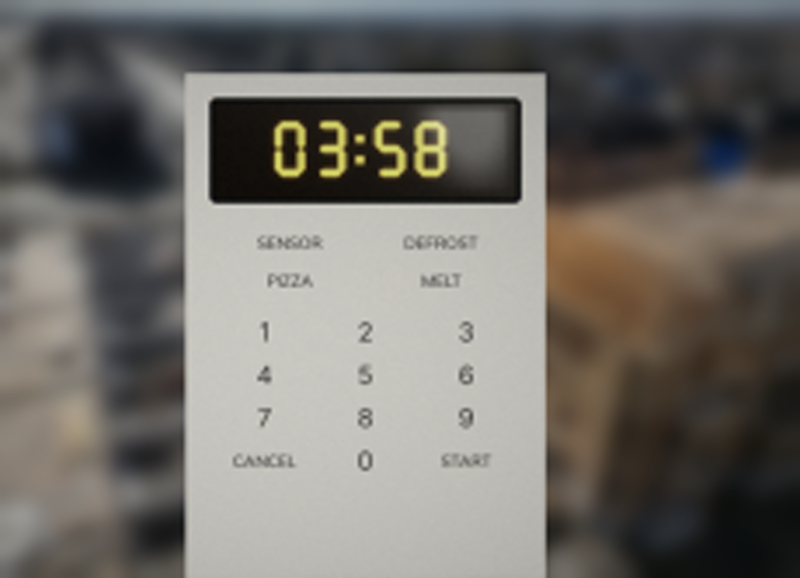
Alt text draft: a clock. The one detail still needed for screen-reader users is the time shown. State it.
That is 3:58
